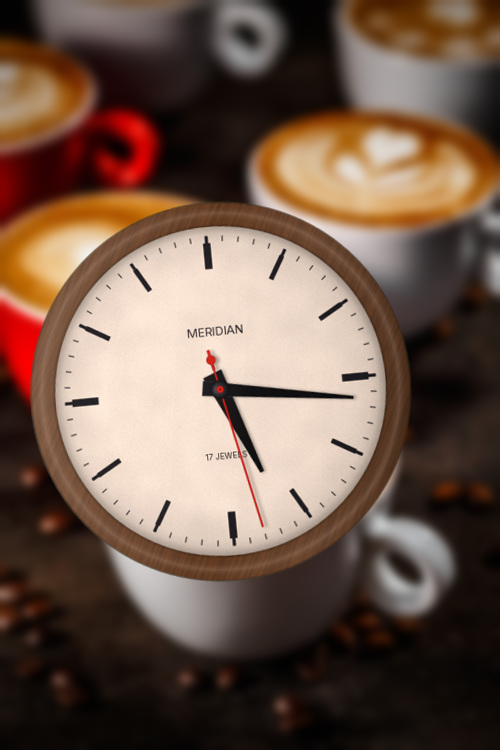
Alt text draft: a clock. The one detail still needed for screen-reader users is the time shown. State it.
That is 5:16:28
